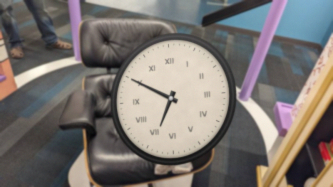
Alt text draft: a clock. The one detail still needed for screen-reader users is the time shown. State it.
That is 6:50
